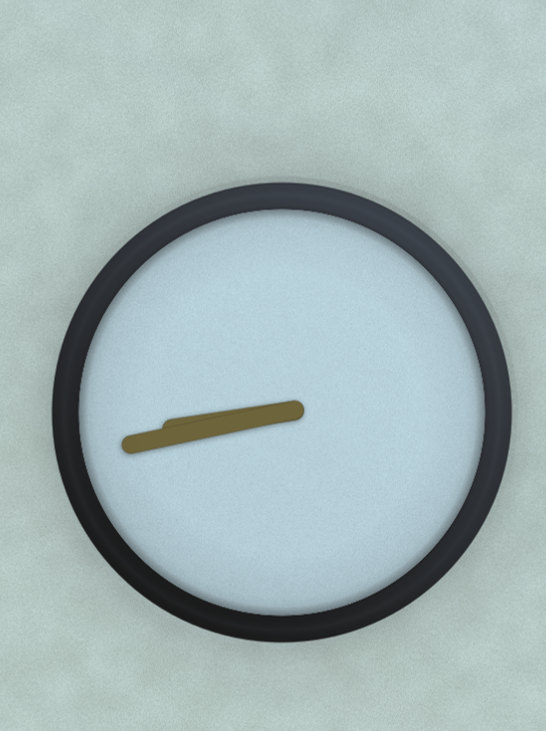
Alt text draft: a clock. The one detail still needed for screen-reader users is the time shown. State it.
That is 8:43
